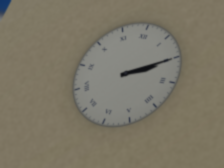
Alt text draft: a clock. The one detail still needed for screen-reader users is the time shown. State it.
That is 2:10
